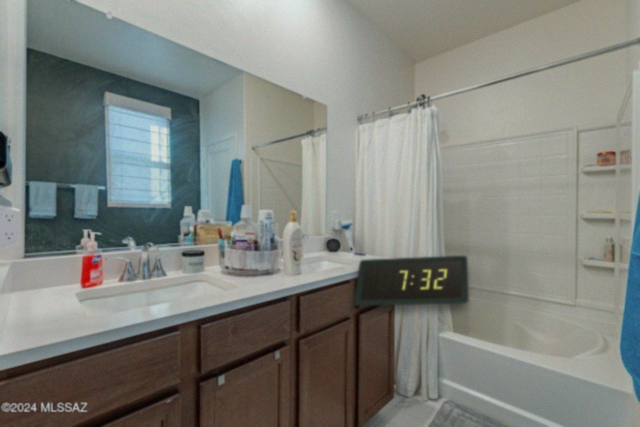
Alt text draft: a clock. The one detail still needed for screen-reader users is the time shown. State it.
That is 7:32
